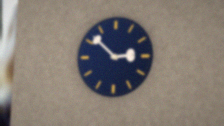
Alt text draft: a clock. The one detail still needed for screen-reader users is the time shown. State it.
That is 2:52
